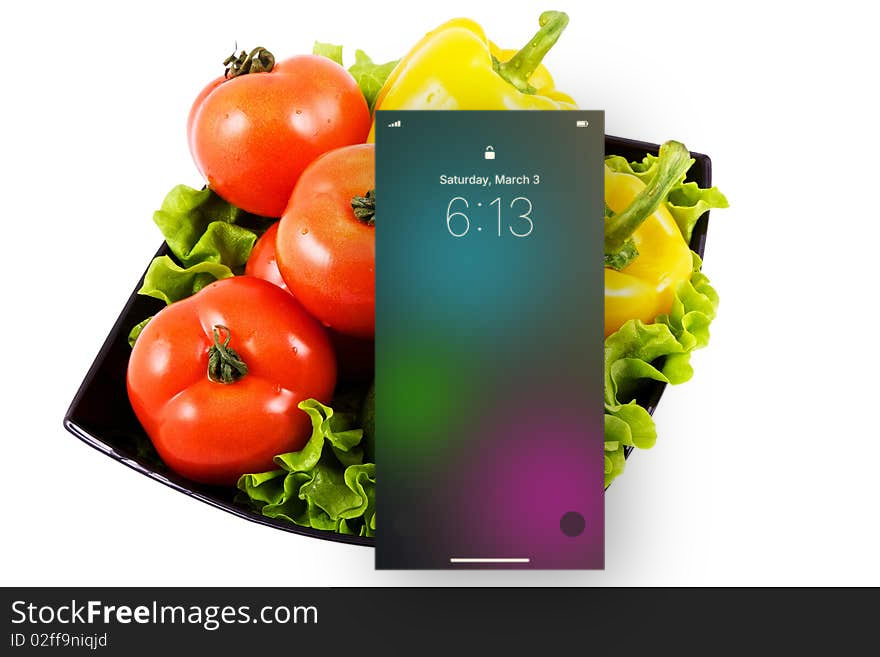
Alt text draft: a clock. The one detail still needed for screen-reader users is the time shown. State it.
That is 6:13
